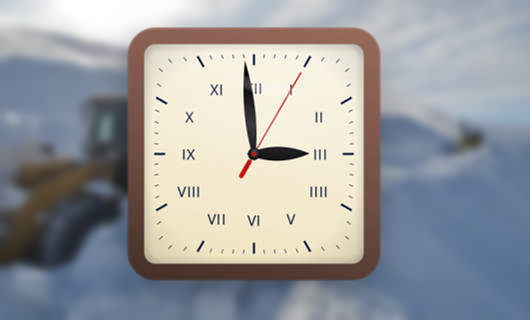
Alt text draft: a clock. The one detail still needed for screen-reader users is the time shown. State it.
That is 2:59:05
